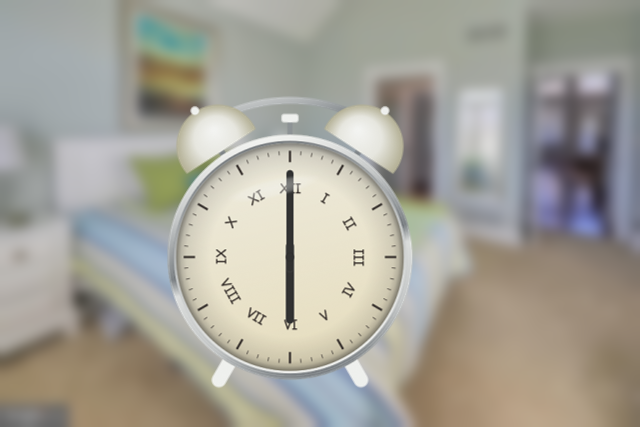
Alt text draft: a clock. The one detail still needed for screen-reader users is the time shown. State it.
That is 6:00
